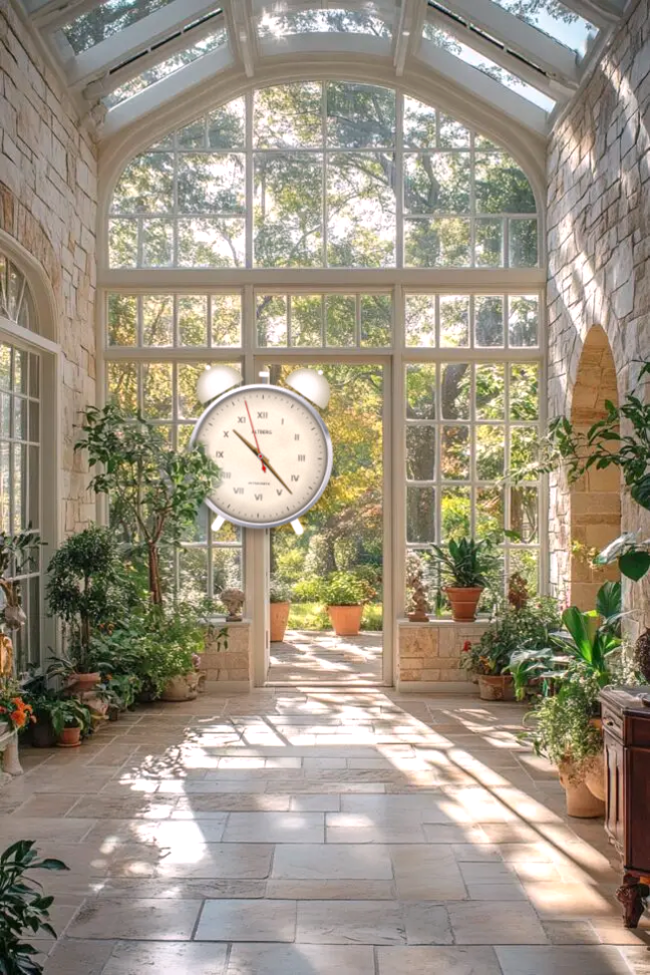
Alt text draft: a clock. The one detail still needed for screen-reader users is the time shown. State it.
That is 10:22:57
